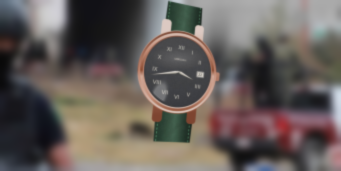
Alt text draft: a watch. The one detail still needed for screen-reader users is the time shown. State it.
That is 3:43
